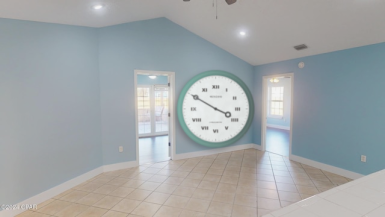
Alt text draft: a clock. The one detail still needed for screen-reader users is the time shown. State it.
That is 3:50
